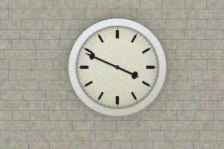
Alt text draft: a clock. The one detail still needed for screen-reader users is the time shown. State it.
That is 3:49
